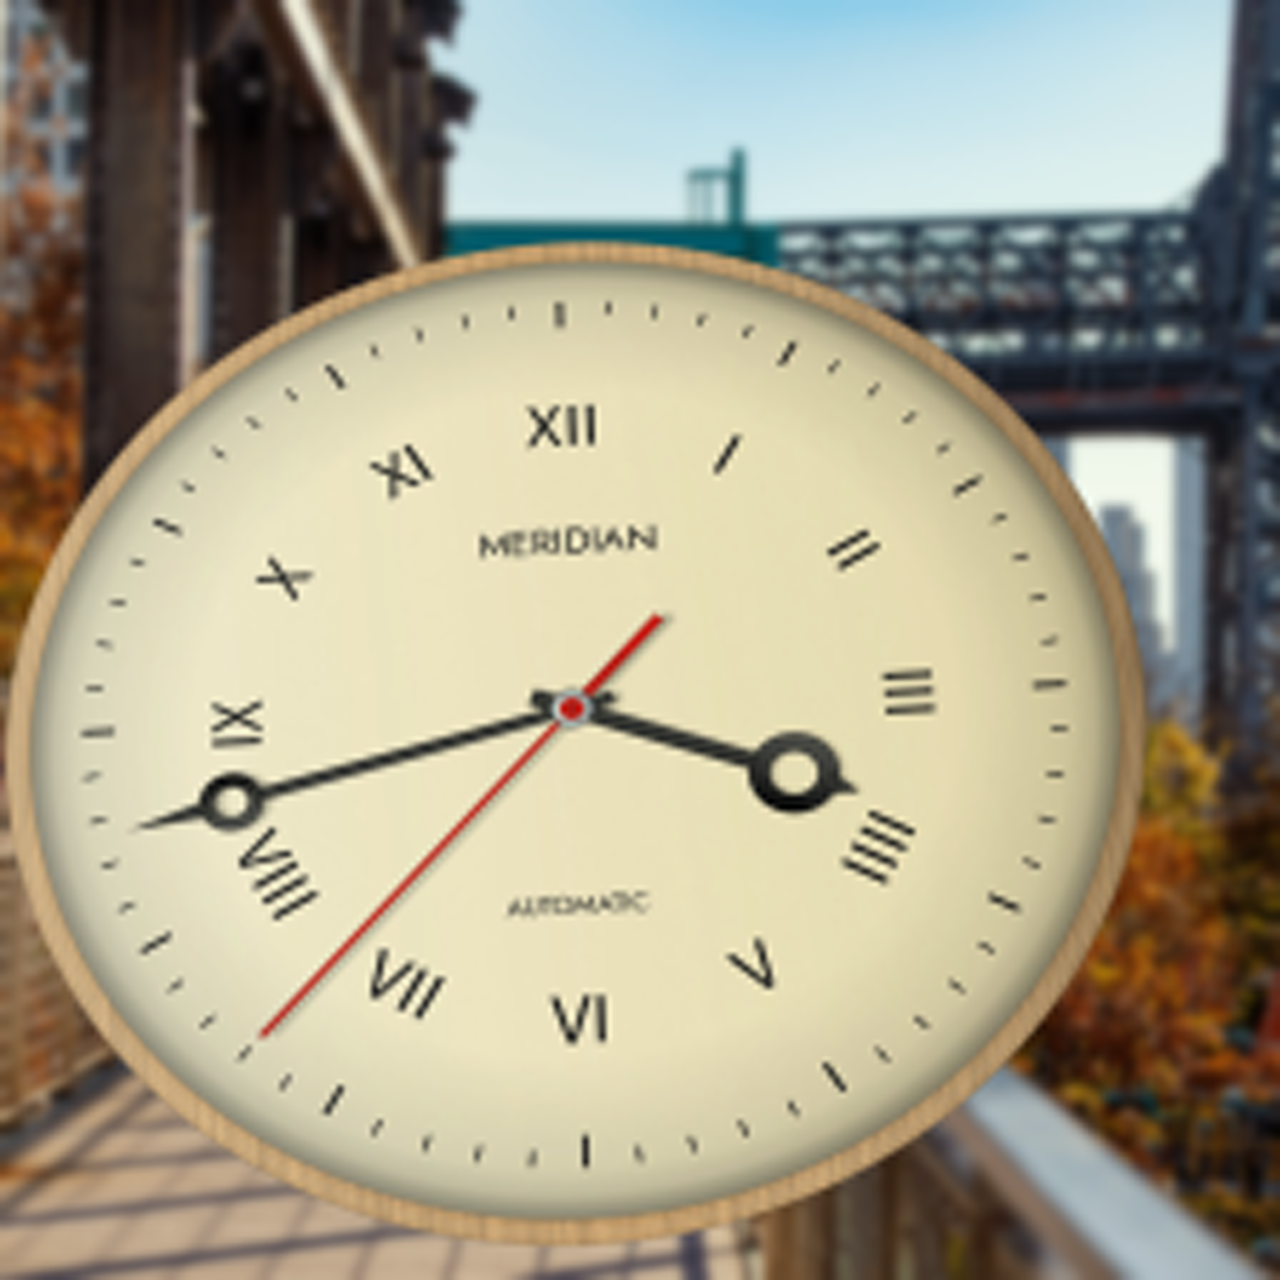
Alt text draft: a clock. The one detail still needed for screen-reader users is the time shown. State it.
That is 3:42:37
